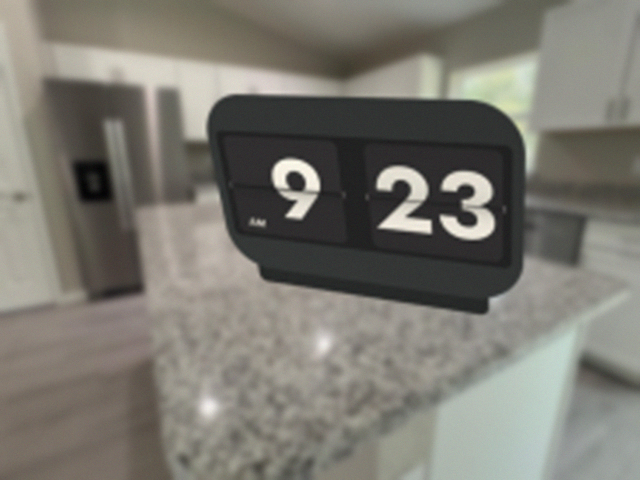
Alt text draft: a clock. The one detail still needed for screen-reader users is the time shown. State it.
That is 9:23
